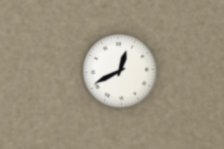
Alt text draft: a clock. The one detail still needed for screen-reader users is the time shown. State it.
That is 12:41
